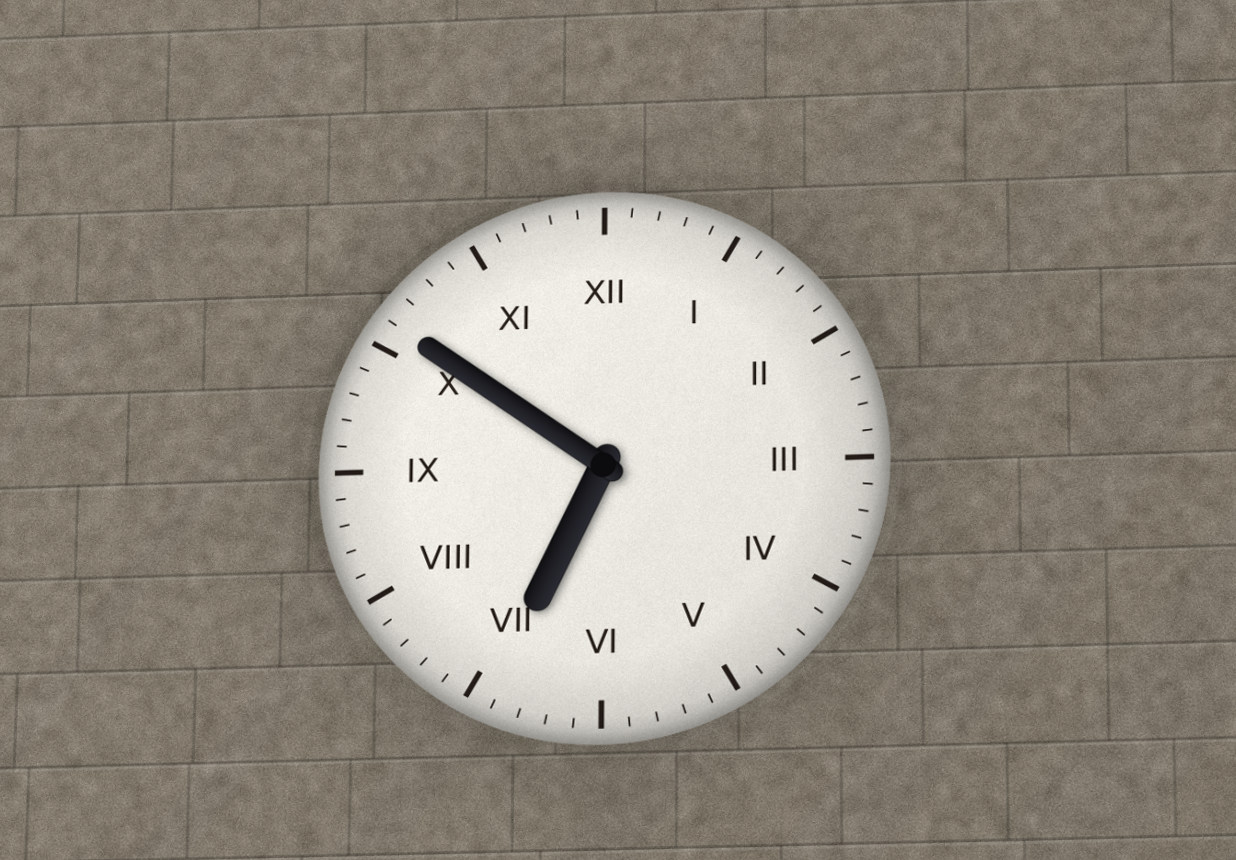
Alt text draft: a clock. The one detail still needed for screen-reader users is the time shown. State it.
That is 6:51
